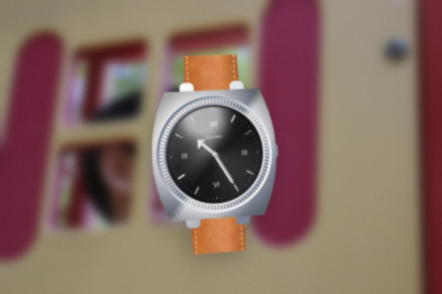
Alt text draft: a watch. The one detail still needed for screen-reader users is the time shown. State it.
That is 10:25
